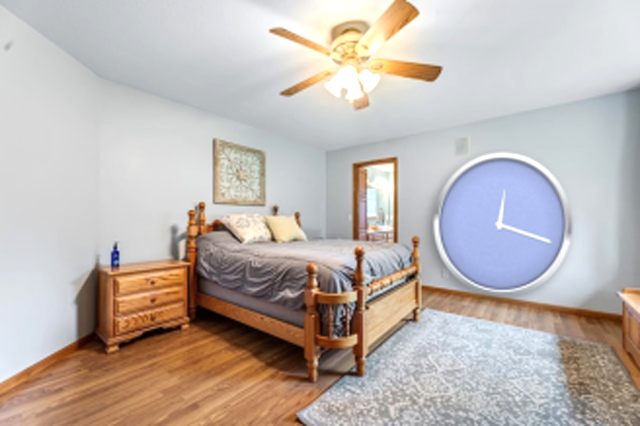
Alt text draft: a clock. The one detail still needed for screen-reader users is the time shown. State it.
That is 12:18
